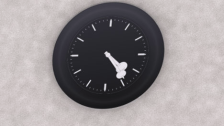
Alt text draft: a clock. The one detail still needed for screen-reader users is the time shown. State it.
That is 4:24
